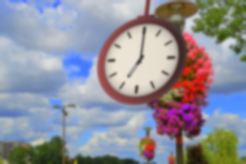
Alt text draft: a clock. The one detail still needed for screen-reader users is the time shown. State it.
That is 7:00
